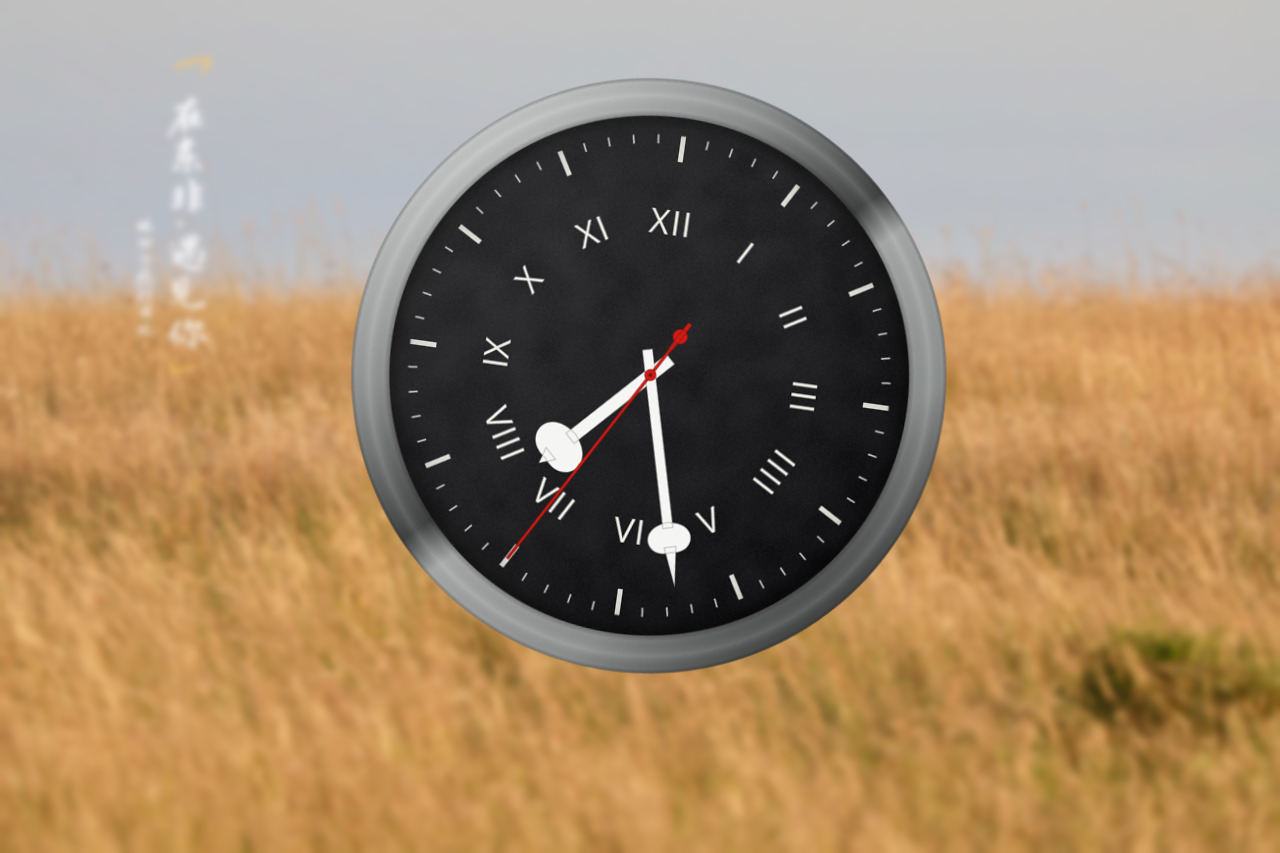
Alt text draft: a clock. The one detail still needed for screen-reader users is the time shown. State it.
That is 7:27:35
